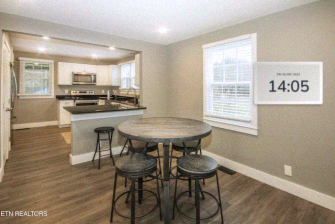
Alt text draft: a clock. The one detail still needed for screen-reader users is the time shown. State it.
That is 14:05
